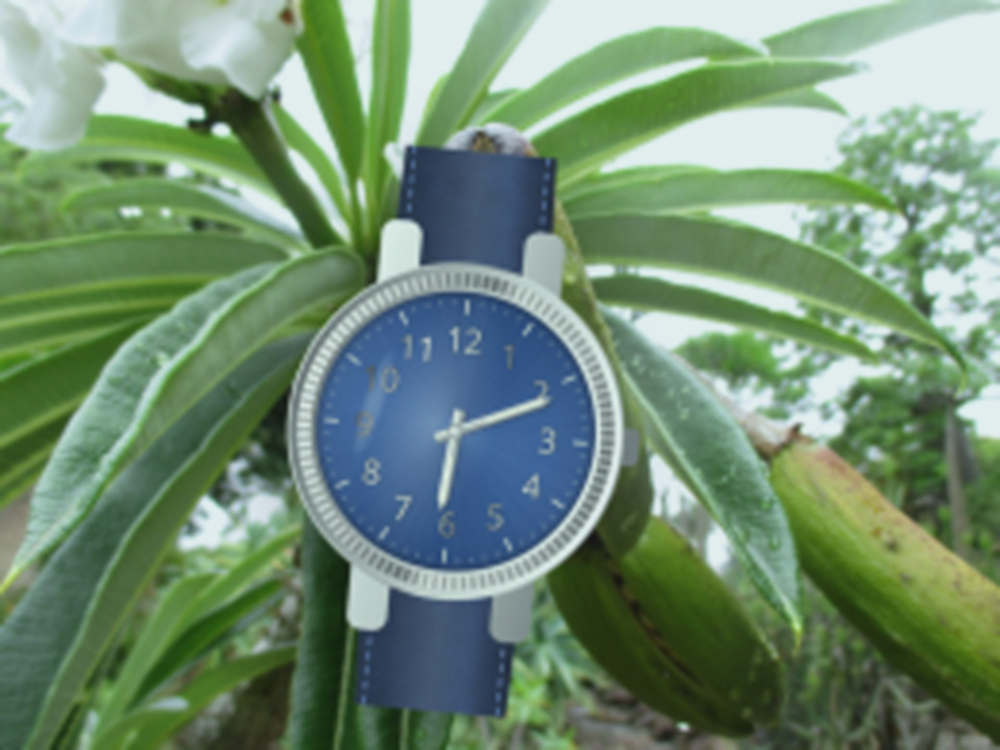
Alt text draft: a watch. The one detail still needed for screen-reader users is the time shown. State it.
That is 6:11
